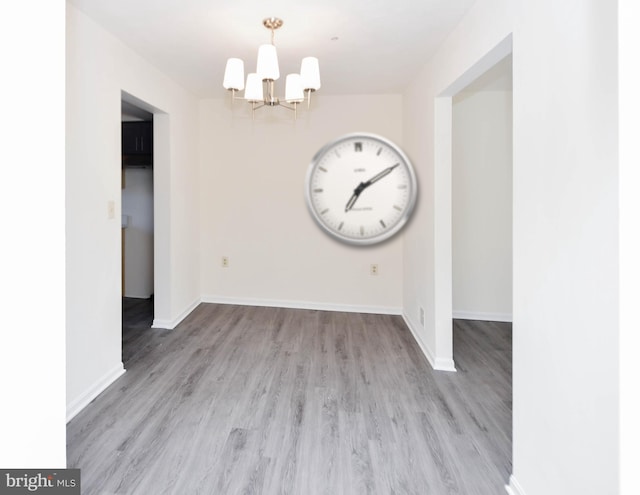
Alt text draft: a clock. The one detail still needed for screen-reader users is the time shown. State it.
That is 7:10
